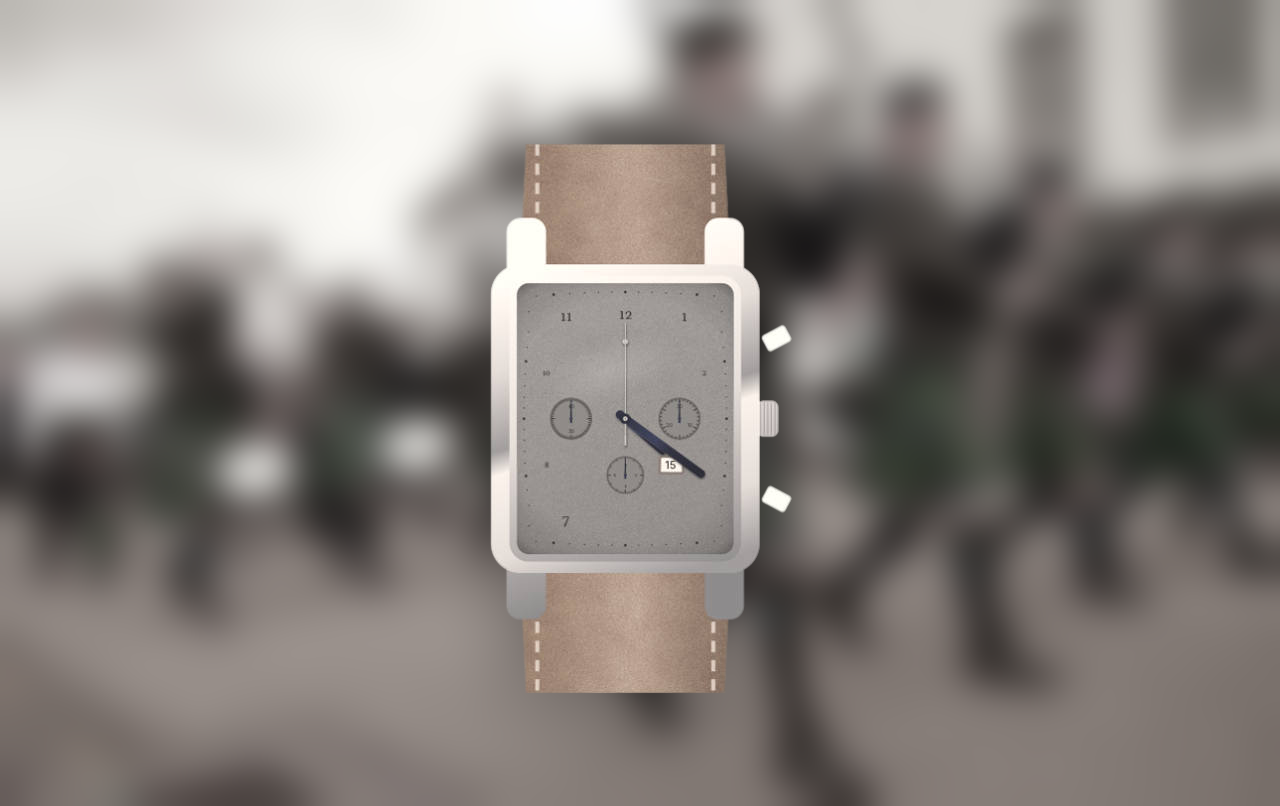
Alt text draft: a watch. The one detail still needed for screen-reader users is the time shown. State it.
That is 4:21
